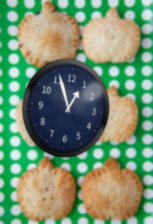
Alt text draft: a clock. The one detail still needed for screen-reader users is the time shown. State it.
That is 12:56
